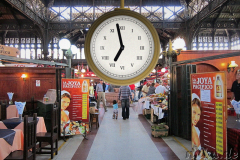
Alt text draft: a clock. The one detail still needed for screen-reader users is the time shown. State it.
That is 6:58
